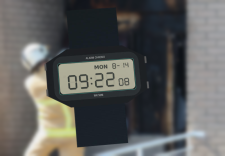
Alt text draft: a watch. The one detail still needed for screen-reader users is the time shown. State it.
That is 9:22:08
